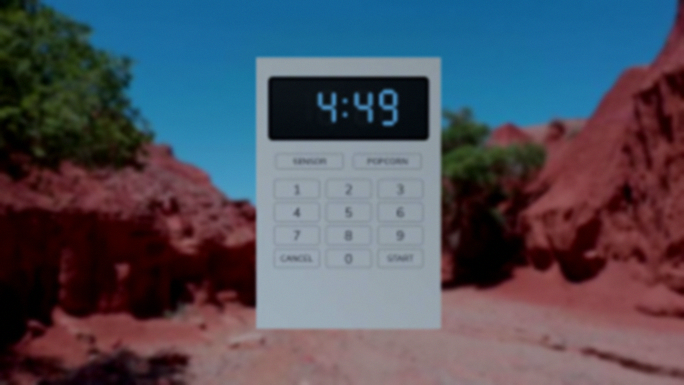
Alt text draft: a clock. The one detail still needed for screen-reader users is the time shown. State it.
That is 4:49
